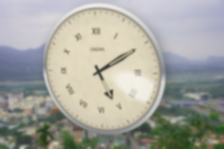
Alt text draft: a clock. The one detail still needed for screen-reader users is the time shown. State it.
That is 5:10
